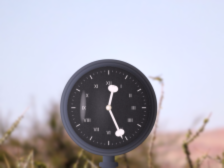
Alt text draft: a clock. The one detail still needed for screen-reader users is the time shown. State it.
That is 12:26
